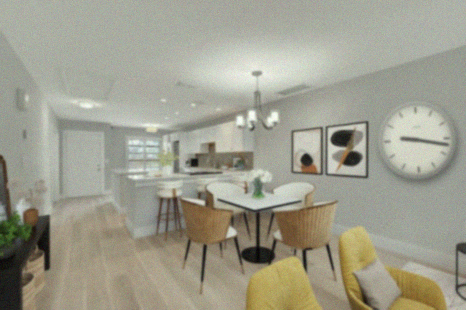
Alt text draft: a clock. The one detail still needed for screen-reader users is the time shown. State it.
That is 9:17
